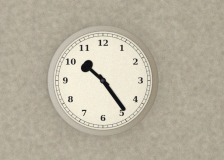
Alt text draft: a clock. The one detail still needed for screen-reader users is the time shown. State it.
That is 10:24
